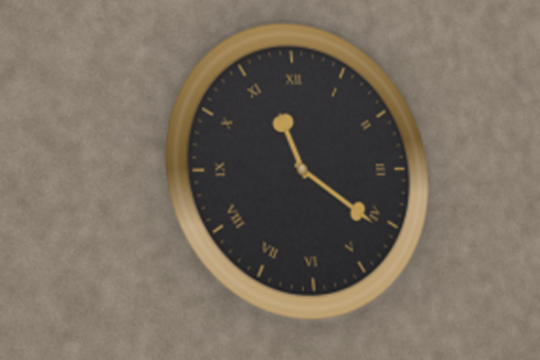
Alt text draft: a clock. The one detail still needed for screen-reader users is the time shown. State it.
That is 11:21
